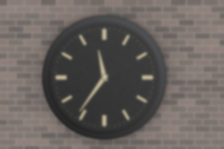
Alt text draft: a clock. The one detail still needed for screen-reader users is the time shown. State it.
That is 11:36
